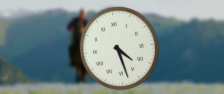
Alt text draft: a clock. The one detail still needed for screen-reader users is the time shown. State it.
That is 4:28
